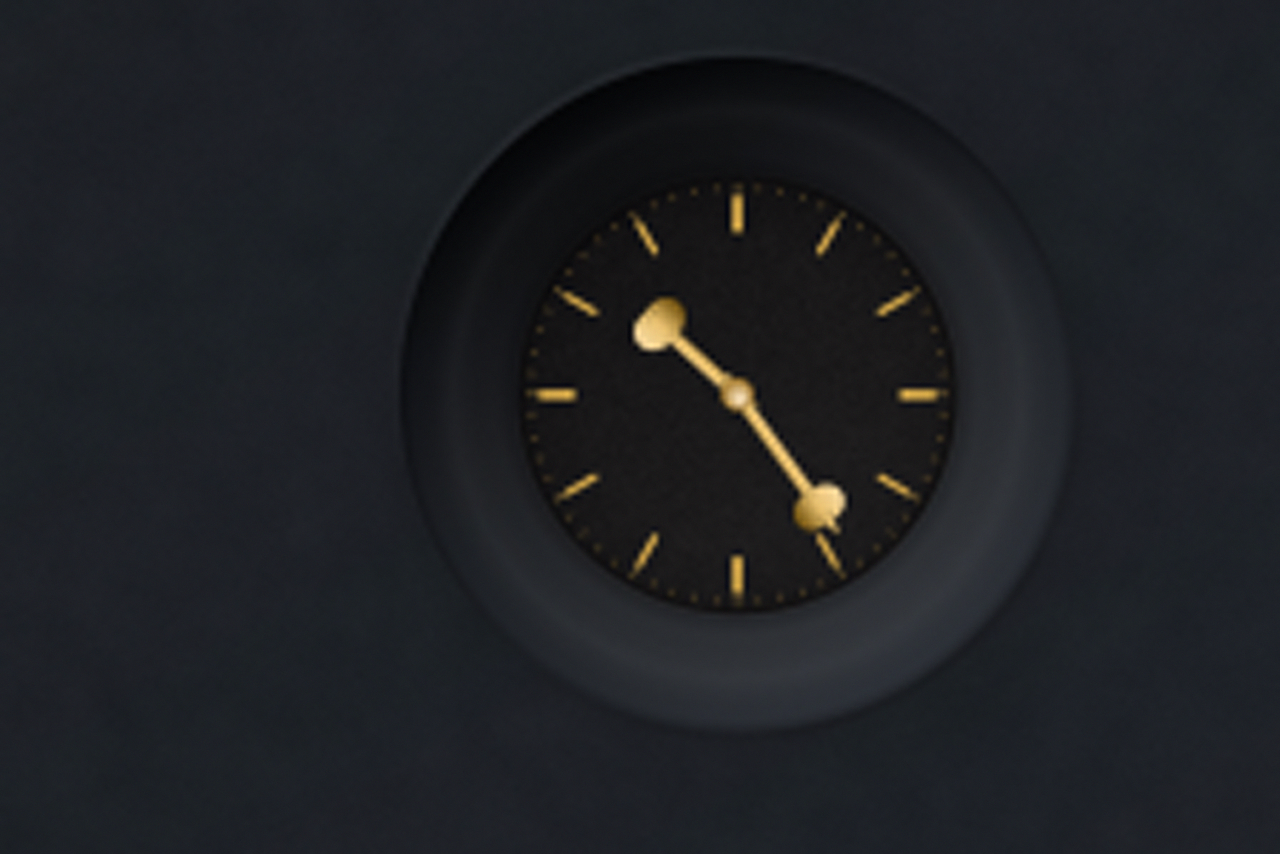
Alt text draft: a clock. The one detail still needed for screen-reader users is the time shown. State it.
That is 10:24
